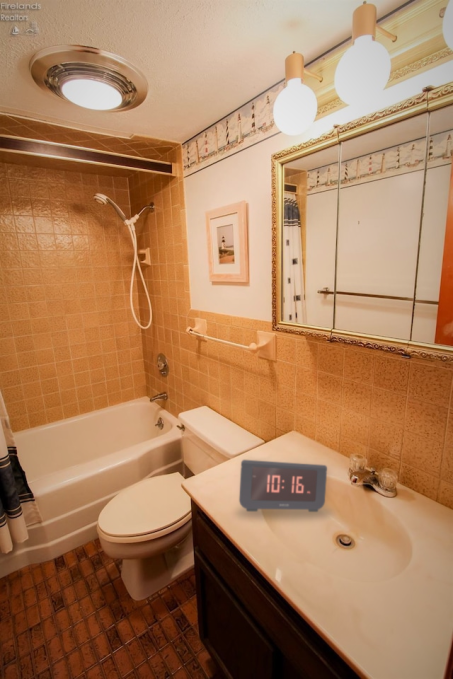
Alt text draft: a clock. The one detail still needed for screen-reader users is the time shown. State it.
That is 10:16
